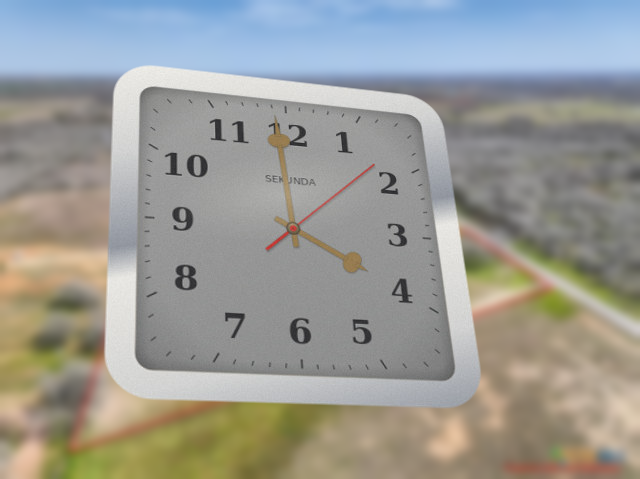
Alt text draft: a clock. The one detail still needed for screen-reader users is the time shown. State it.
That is 3:59:08
